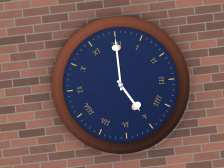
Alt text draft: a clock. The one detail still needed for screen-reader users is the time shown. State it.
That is 5:00
